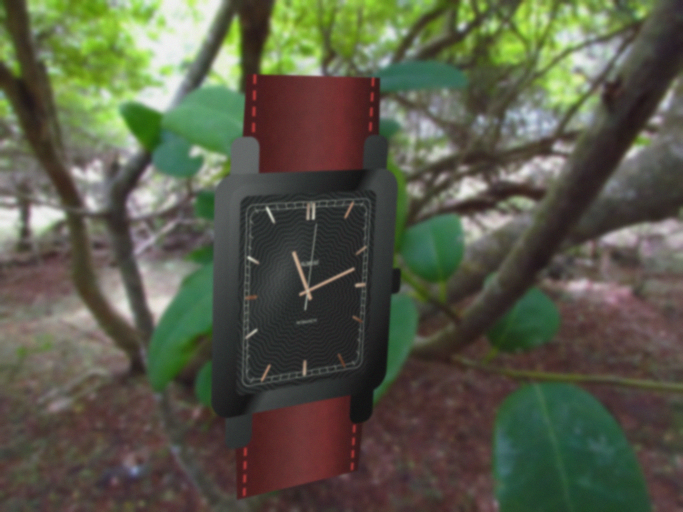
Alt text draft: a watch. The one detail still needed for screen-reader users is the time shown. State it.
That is 11:12:01
